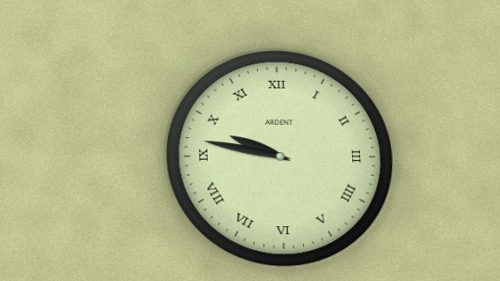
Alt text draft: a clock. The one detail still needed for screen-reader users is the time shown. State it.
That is 9:47
